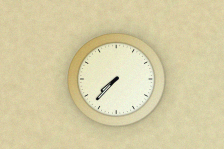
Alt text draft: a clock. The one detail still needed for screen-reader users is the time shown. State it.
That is 7:37
